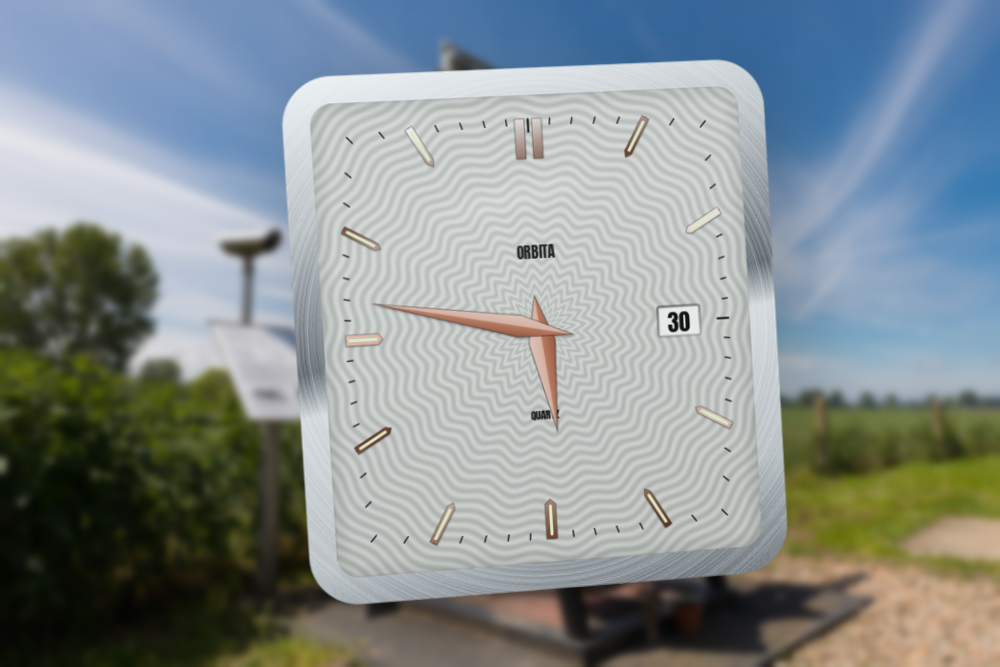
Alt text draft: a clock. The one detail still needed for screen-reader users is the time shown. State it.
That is 5:47
